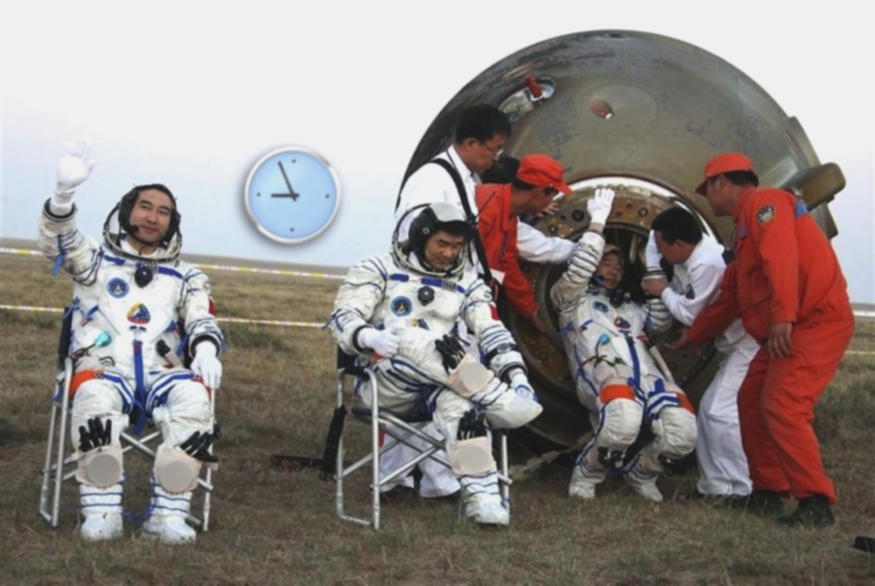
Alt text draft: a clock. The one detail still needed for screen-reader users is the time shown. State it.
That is 8:56
